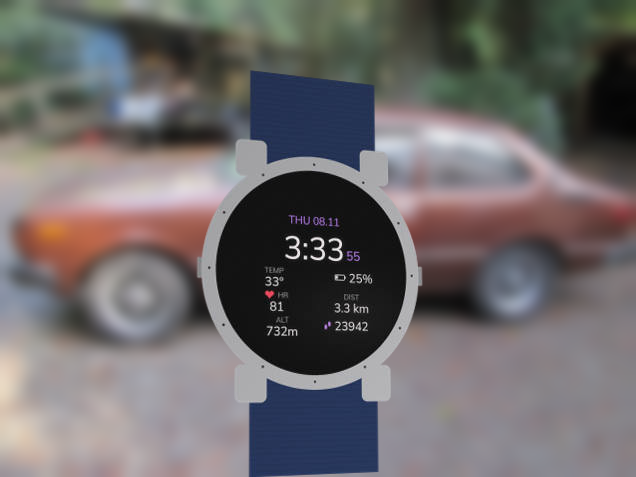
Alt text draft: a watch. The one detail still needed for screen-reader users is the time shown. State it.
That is 3:33:55
